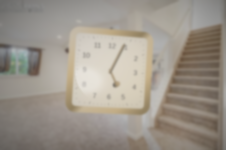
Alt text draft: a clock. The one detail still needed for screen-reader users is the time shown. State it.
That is 5:04
